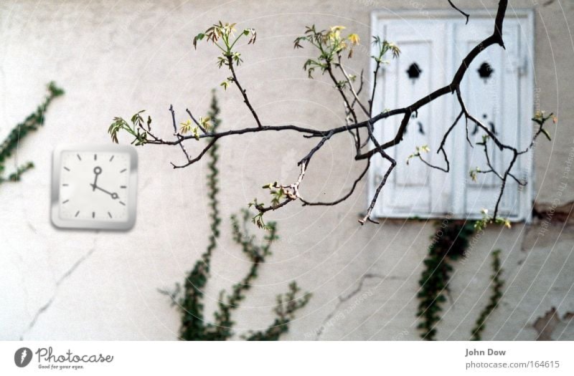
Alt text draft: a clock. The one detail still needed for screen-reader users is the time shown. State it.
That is 12:19
